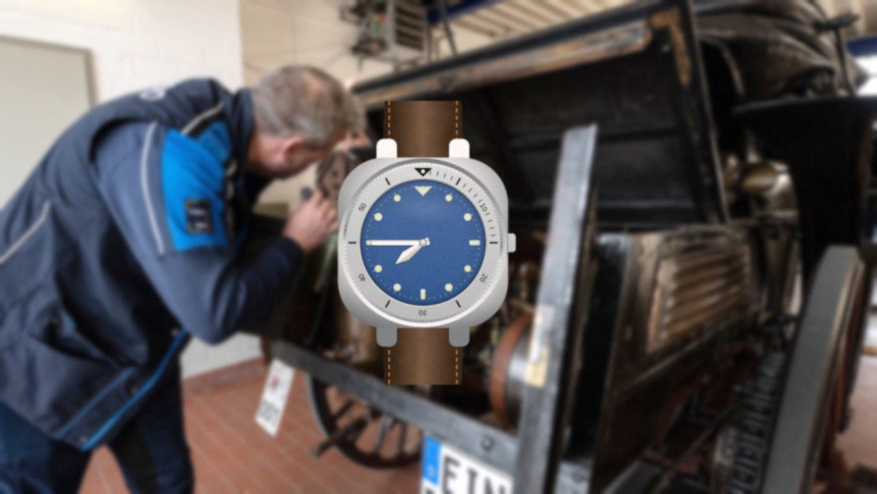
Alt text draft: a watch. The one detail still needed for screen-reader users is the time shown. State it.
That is 7:45
